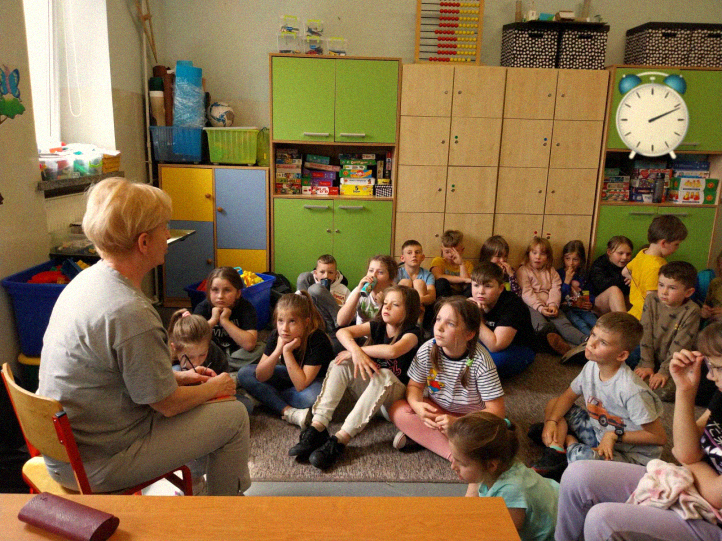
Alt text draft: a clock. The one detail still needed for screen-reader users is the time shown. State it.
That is 2:11
